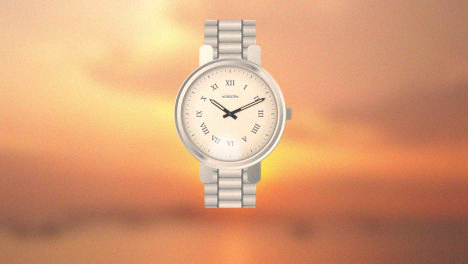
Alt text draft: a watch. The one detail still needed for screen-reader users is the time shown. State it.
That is 10:11
